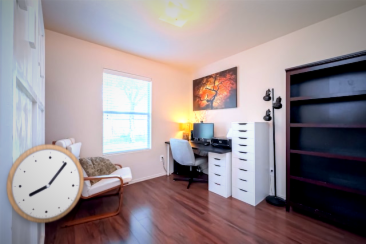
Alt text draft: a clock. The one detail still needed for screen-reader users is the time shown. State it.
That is 8:06
